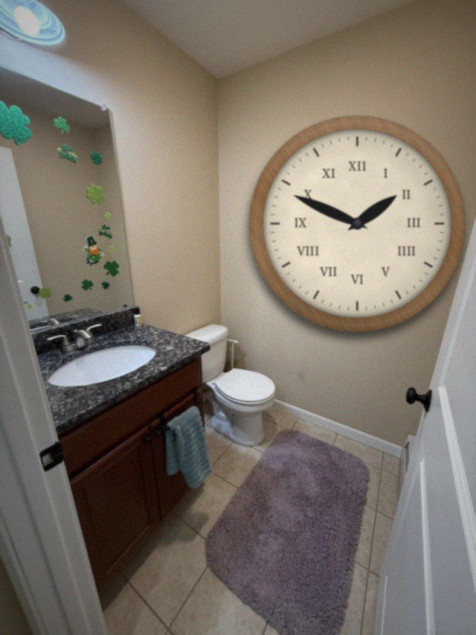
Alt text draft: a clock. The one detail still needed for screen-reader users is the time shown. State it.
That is 1:49
